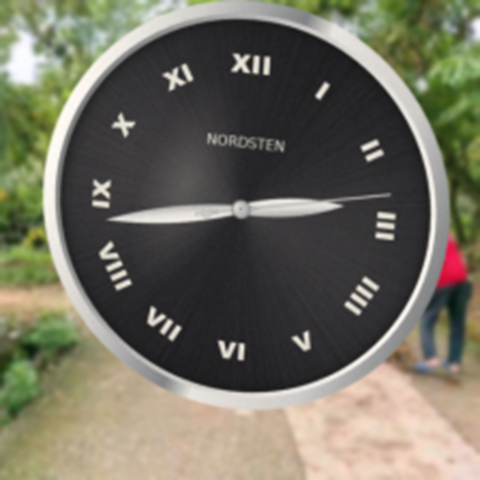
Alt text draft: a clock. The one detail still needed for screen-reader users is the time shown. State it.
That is 2:43:13
